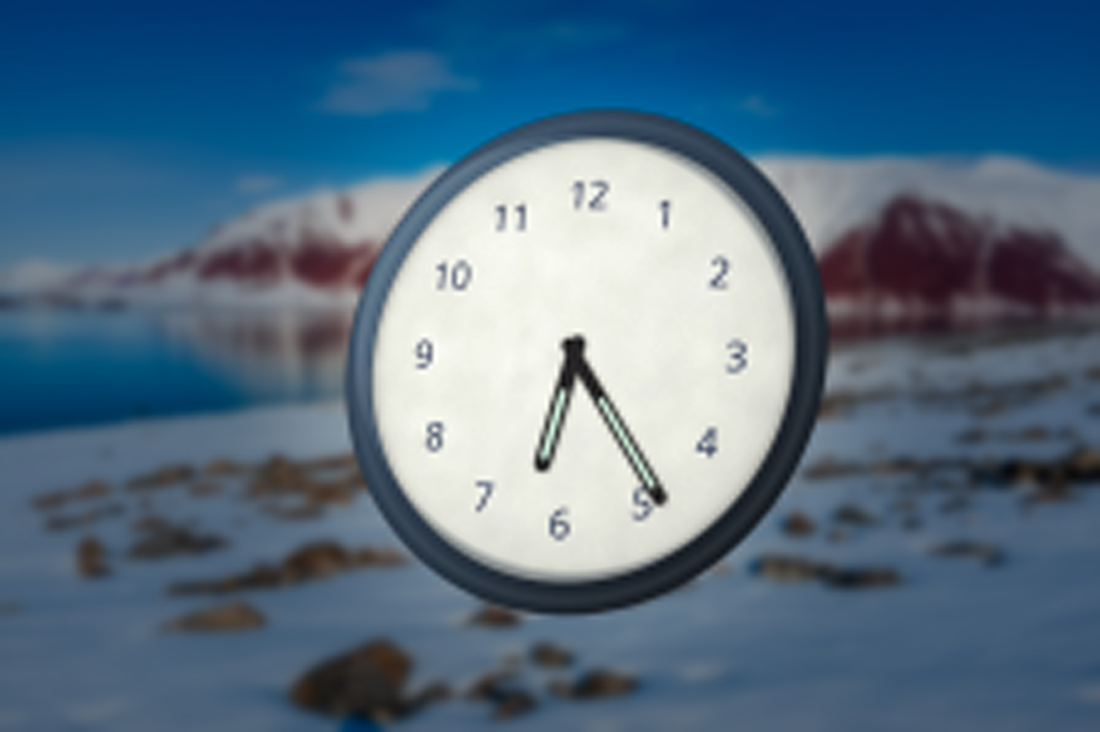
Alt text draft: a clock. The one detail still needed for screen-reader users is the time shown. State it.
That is 6:24
